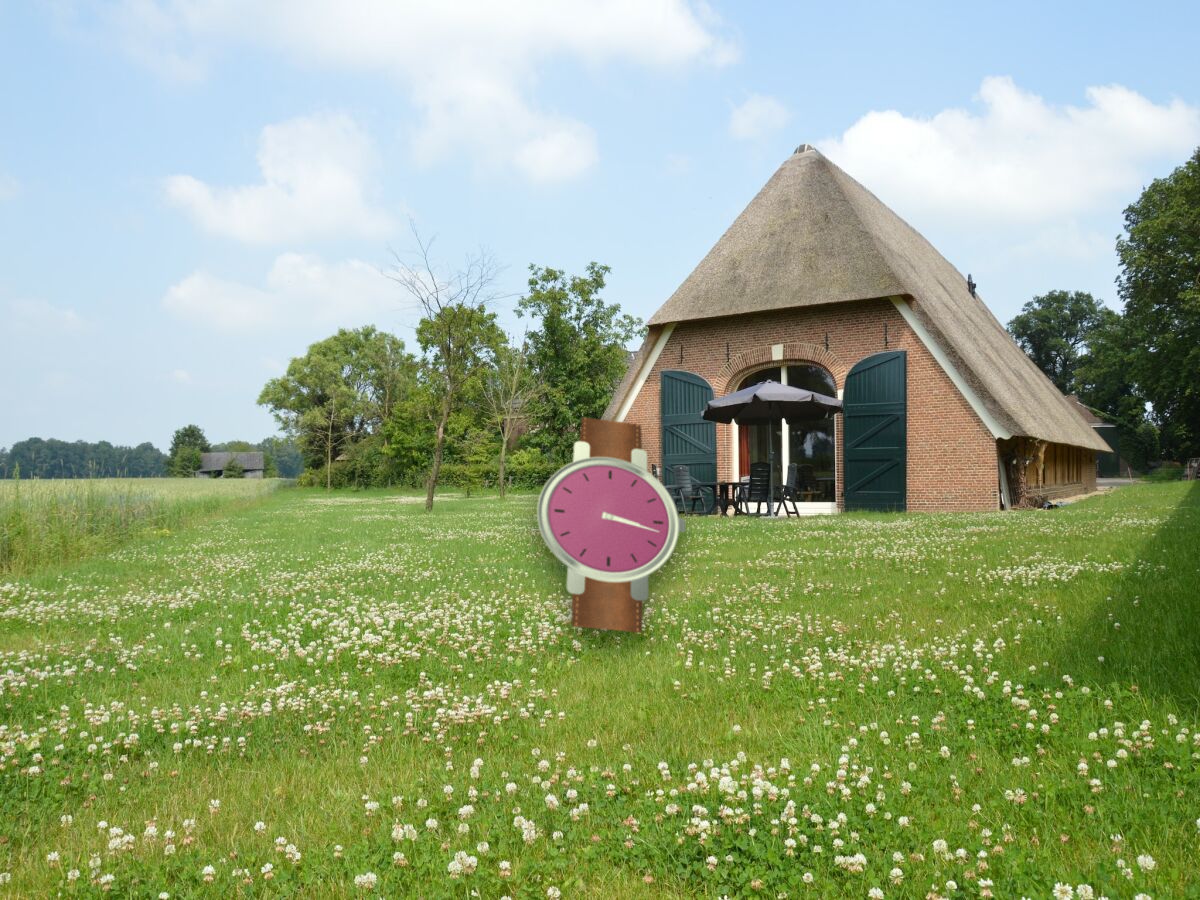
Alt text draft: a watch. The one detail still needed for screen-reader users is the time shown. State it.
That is 3:17
